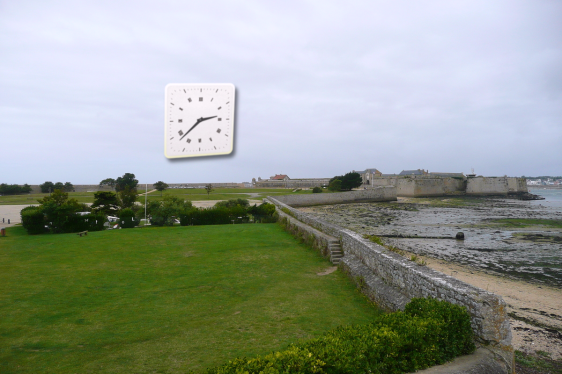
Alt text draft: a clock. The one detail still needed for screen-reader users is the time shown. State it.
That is 2:38
